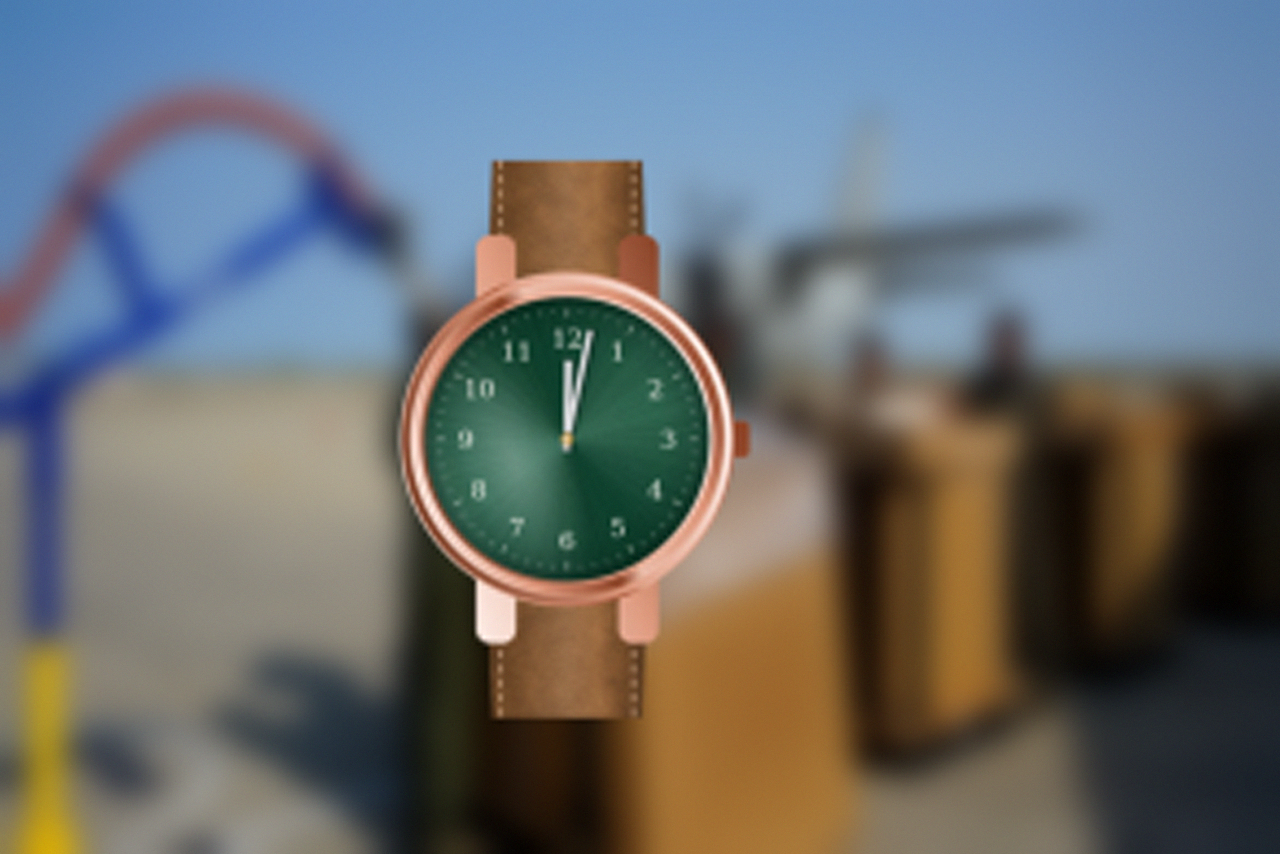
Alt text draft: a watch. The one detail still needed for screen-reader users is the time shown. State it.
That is 12:02
